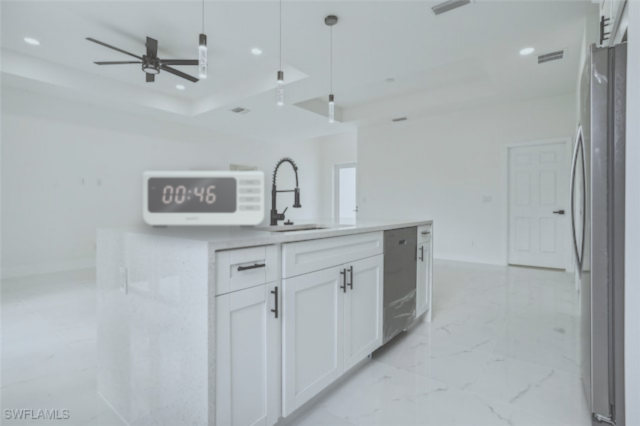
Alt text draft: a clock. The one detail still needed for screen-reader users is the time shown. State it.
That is 0:46
